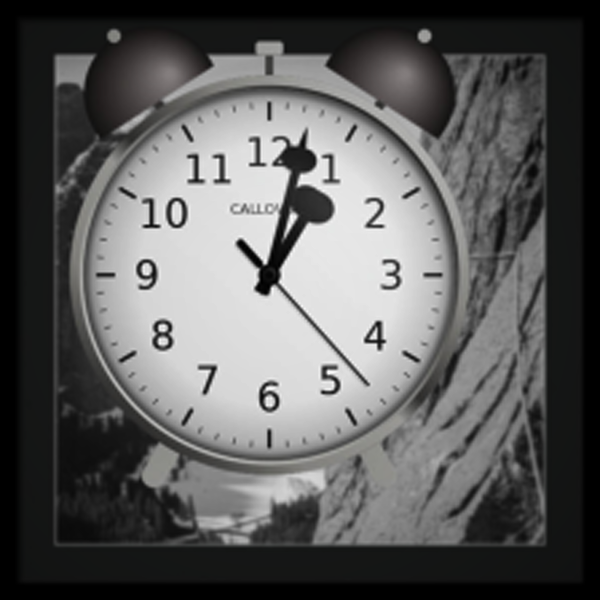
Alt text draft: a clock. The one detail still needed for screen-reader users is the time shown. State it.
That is 1:02:23
